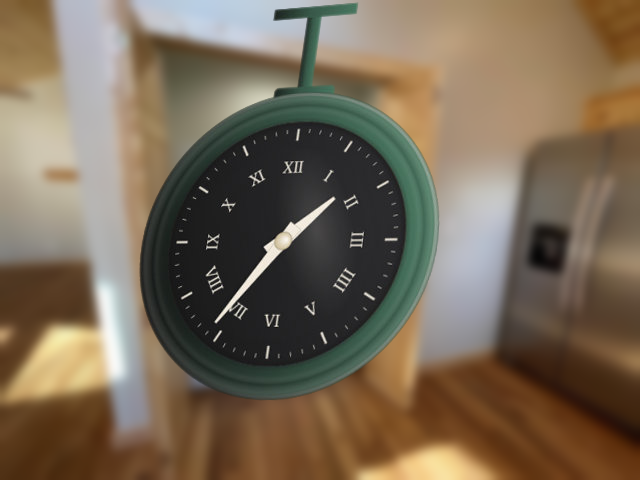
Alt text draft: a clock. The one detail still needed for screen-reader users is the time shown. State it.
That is 1:36
